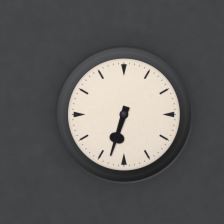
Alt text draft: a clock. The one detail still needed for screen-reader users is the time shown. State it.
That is 6:33
